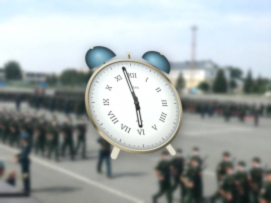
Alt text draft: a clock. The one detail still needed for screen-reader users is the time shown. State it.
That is 5:58
